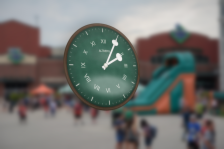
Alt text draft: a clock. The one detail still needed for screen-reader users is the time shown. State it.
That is 2:05
